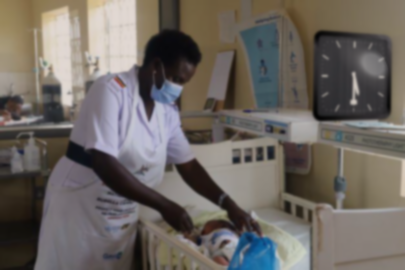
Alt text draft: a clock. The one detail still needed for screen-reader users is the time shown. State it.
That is 5:30
